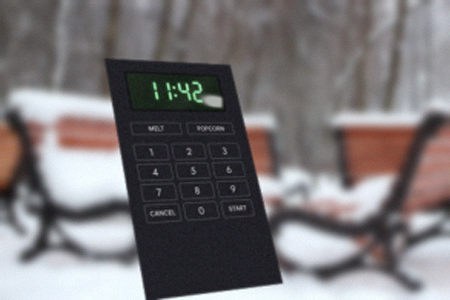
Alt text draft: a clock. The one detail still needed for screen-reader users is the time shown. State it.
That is 11:42
